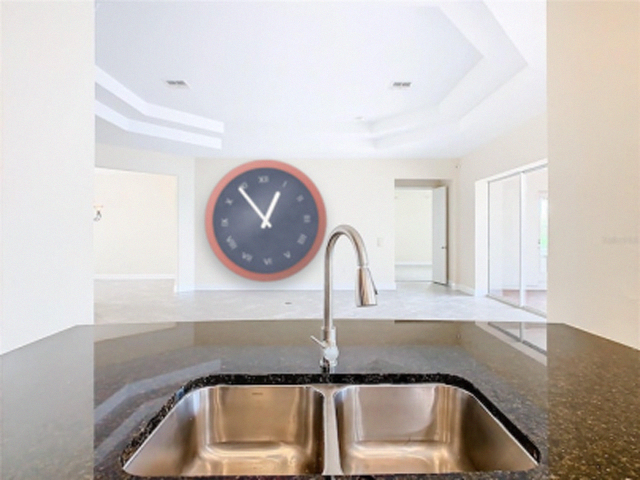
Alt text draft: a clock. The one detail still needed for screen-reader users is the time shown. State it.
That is 12:54
